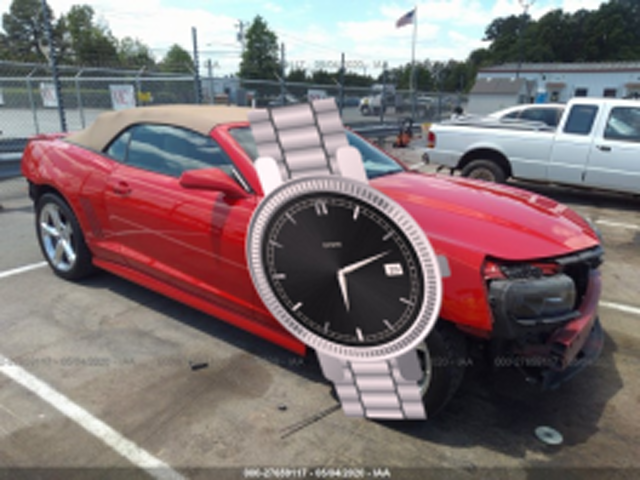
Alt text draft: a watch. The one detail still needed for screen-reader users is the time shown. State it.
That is 6:12
